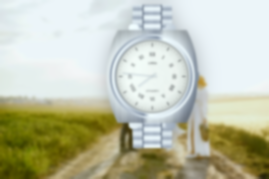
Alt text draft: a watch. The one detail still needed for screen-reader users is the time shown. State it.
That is 7:46
